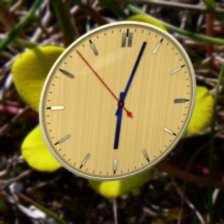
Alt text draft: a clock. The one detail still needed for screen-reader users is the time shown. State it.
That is 6:02:53
